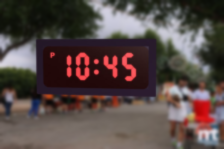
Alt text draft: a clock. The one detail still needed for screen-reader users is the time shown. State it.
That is 10:45
